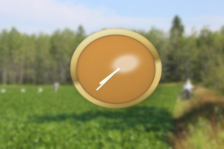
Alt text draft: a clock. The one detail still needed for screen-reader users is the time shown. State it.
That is 7:37
